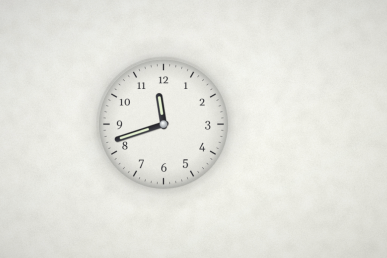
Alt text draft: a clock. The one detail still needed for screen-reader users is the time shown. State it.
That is 11:42
